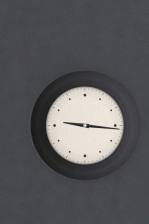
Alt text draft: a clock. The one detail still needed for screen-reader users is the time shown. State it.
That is 9:16
